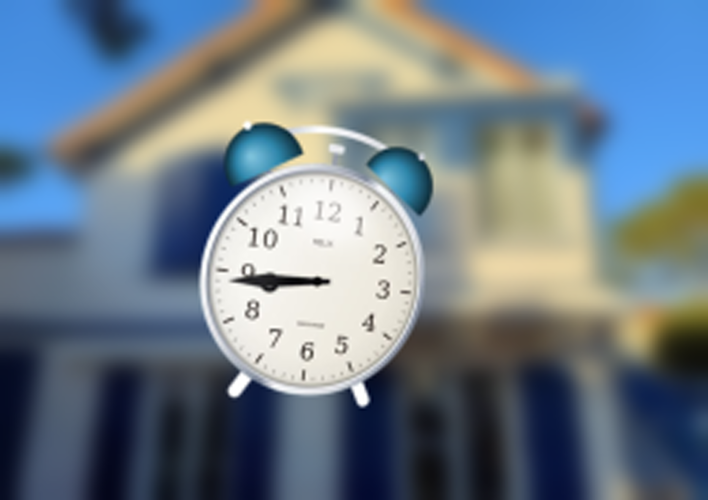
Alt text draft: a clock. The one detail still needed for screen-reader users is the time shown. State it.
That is 8:44
